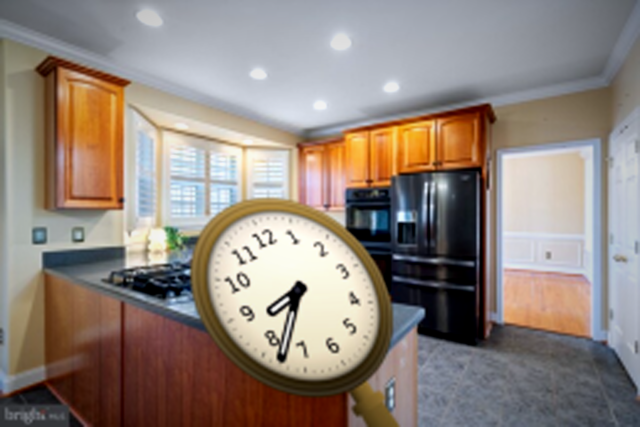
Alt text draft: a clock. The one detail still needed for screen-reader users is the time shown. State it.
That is 8:38
